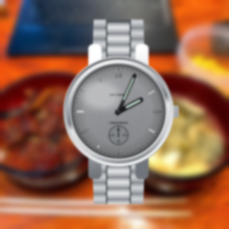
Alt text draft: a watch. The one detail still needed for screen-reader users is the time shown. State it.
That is 2:04
